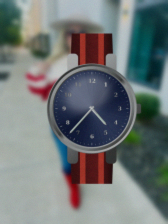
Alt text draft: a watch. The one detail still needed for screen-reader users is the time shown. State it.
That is 4:37
